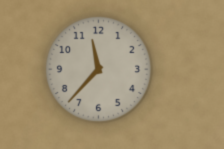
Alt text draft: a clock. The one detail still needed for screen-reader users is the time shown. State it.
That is 11:37
